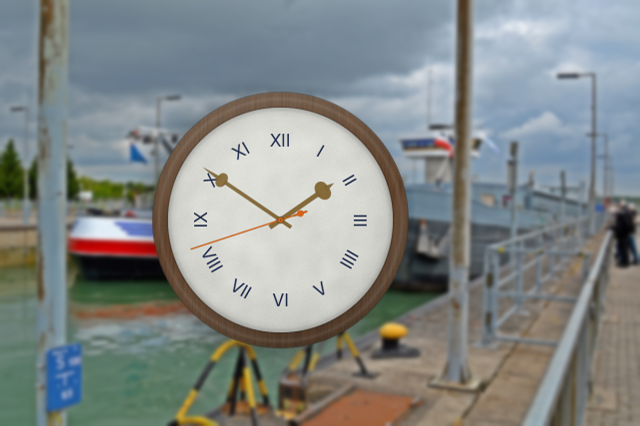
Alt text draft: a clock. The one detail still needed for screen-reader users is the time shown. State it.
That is 1:50:42
